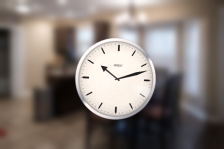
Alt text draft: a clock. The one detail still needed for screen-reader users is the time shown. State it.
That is 10:12
